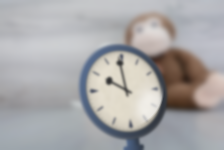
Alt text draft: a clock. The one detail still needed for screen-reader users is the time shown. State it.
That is 9:59
